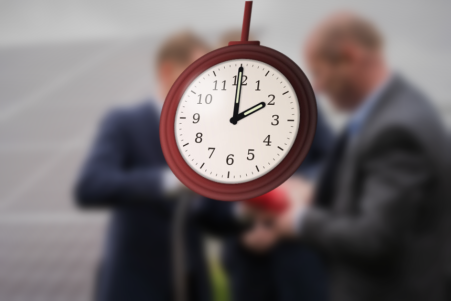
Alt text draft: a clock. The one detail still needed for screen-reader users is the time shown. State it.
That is 2:00
